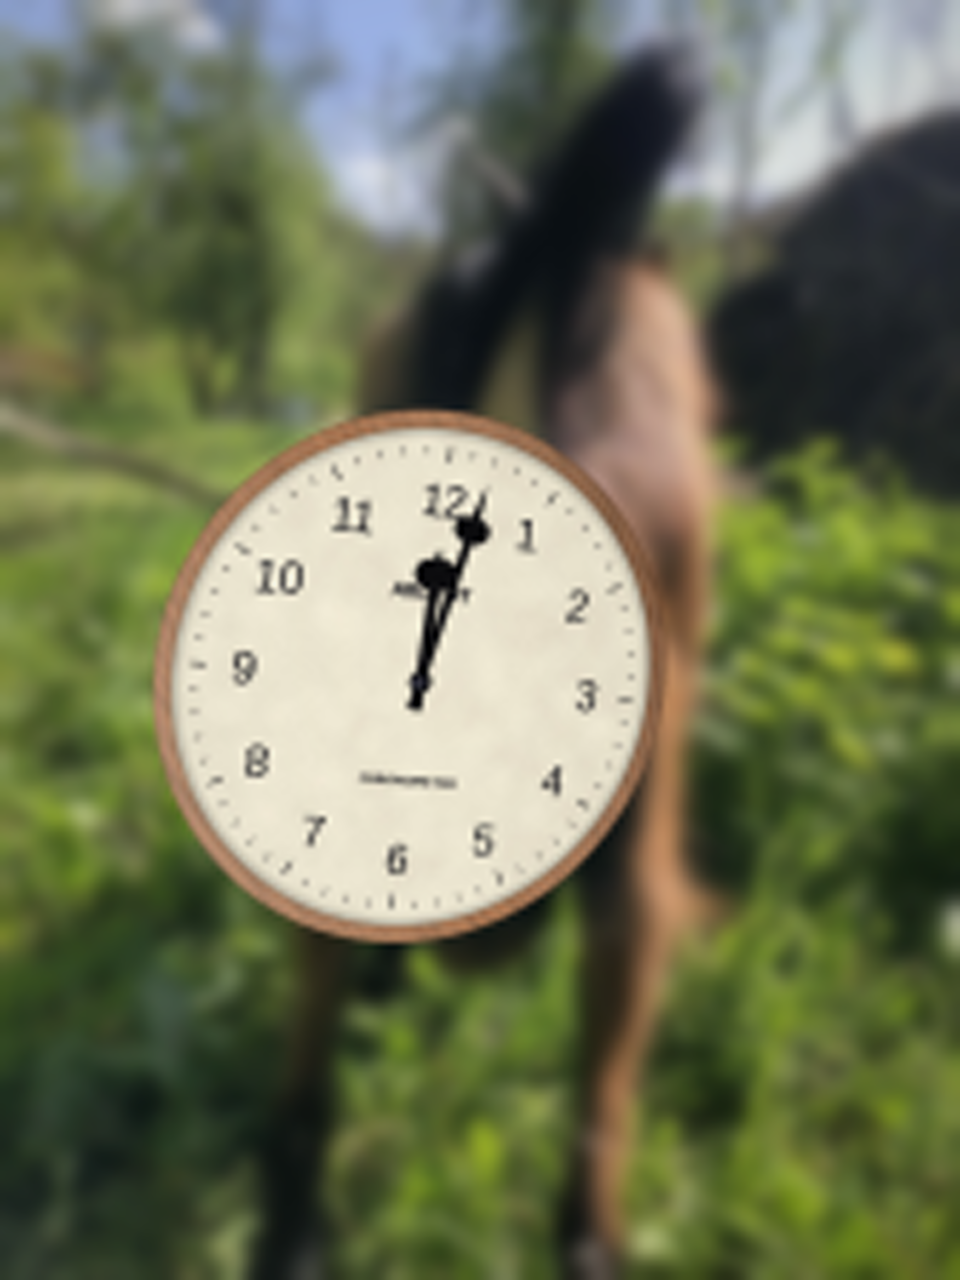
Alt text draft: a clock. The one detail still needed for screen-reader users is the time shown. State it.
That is 12:02
